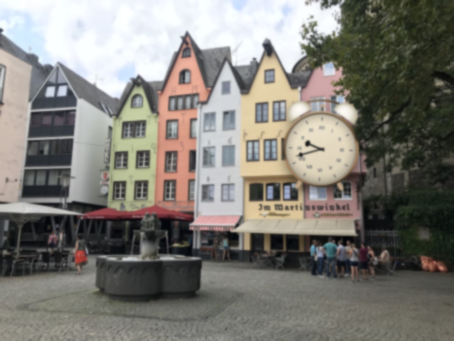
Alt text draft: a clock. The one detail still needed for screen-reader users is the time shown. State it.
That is 9:42
